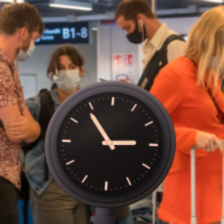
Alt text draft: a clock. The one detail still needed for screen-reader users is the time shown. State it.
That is 2:54
